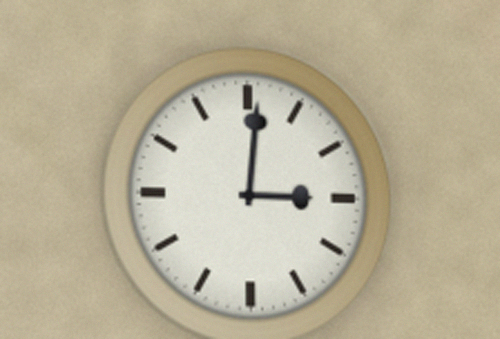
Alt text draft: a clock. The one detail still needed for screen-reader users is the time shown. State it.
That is 3:01
